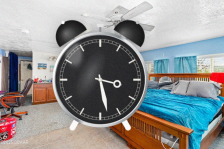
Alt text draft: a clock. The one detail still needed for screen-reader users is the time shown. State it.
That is 3:28
